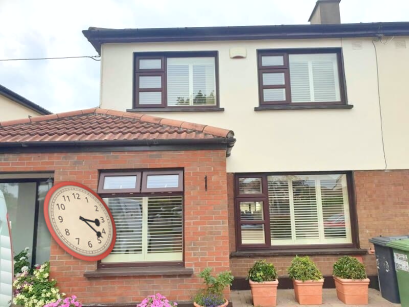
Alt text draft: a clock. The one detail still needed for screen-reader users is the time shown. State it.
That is 3:23
